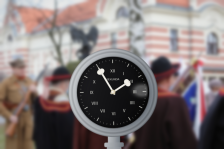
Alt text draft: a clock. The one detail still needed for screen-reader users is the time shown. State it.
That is 1:55
